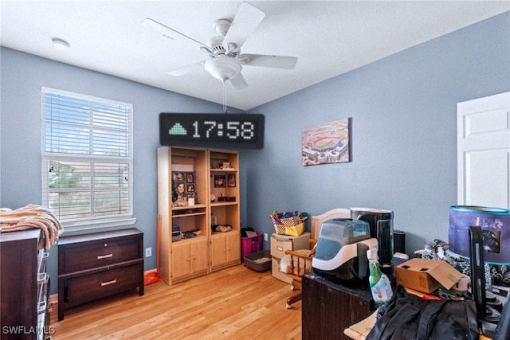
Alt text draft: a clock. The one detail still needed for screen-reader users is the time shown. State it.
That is 17:58
